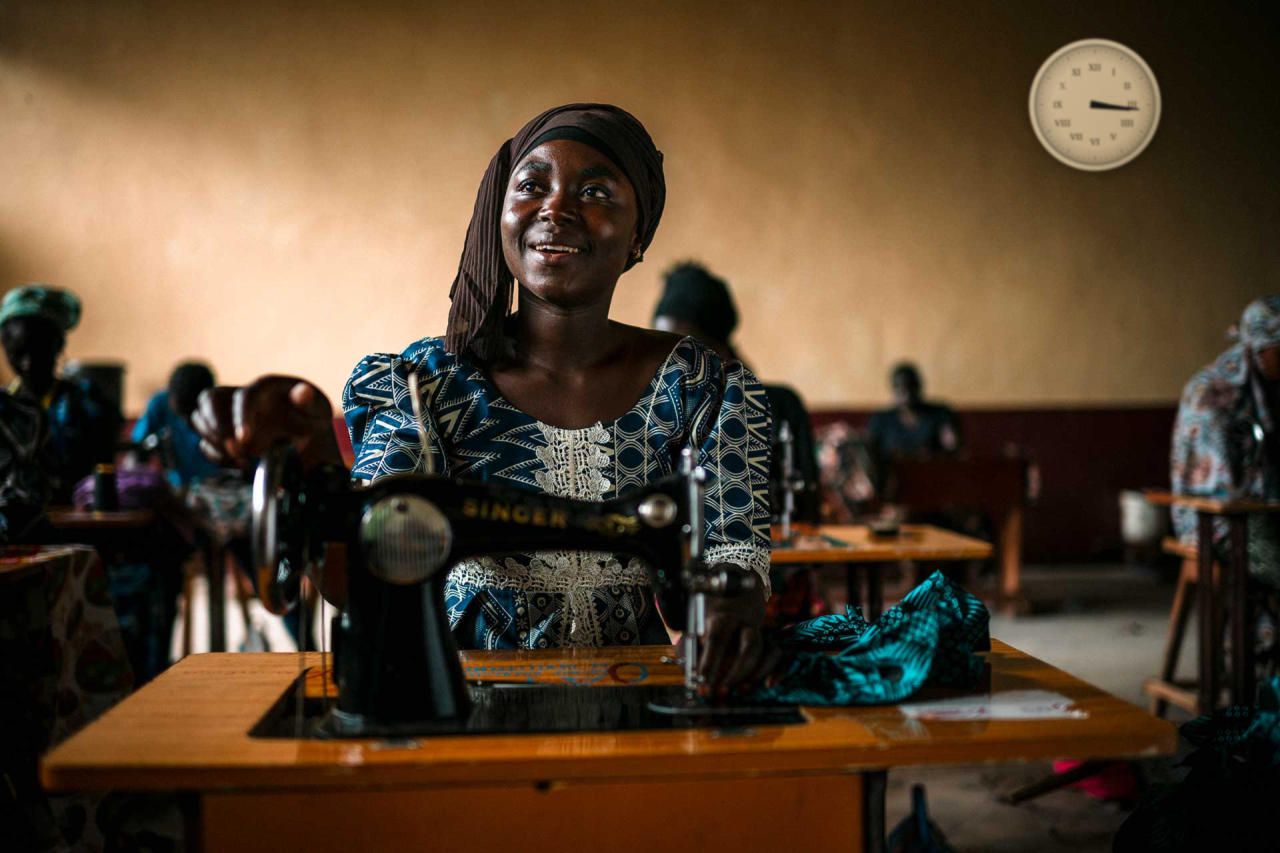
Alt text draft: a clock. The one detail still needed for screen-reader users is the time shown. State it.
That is 3:16
